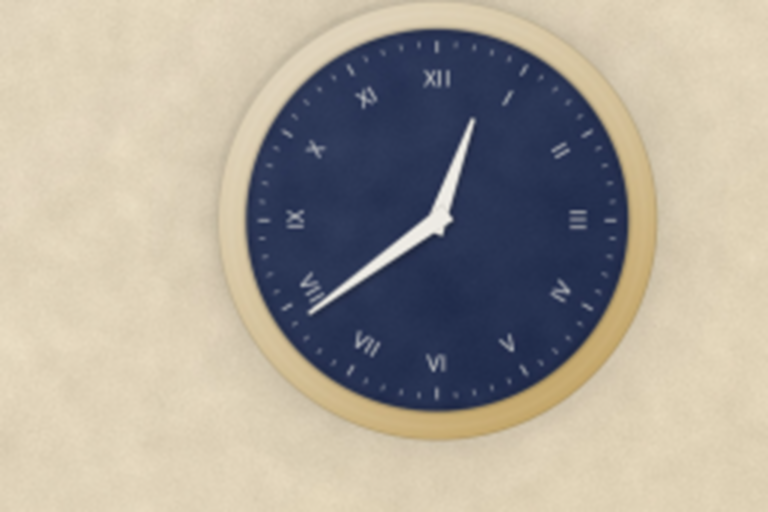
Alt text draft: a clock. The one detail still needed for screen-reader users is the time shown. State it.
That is 12:39
